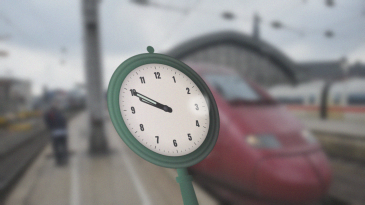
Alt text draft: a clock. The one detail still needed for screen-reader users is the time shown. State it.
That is 9:50
